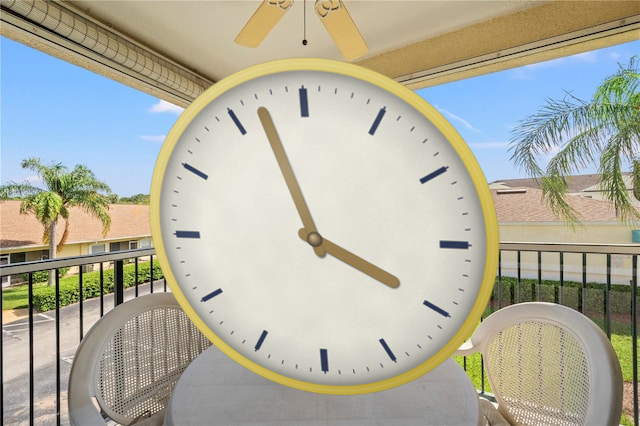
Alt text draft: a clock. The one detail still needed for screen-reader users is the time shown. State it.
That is 3:57
